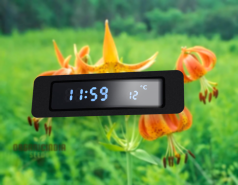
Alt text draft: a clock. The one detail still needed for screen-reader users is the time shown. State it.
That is 11:59
